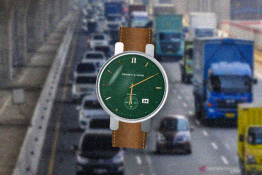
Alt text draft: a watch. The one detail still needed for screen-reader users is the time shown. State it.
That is 6:10
